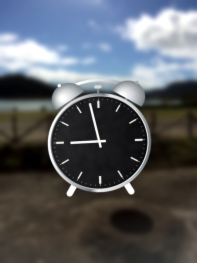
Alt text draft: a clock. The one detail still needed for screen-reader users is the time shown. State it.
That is 8:58
